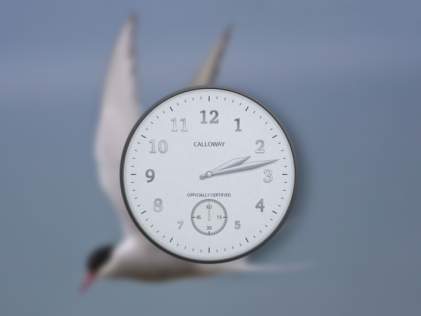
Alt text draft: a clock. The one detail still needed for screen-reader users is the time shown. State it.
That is 2:13
